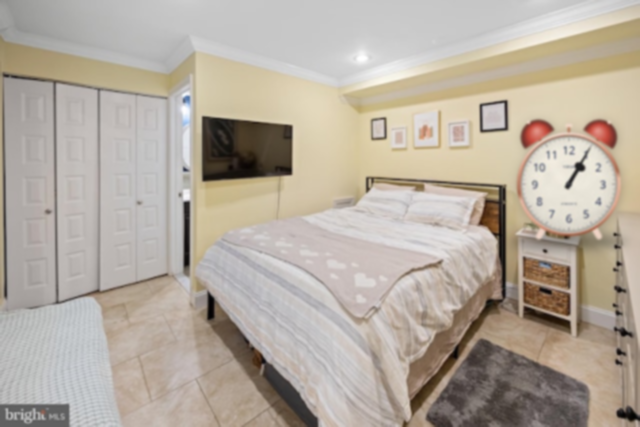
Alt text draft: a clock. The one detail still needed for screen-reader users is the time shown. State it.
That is 1:05
